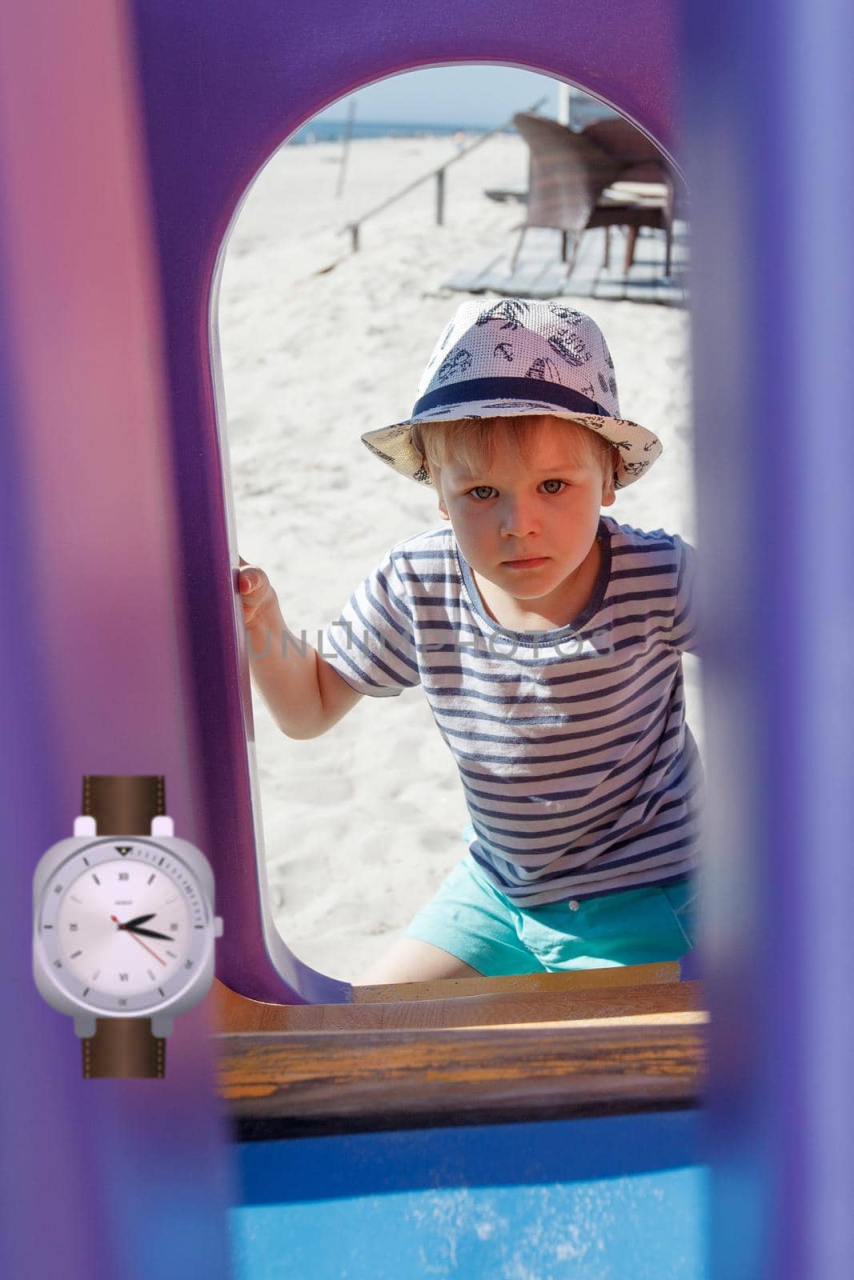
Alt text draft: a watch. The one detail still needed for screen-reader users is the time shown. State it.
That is 2:17:22
